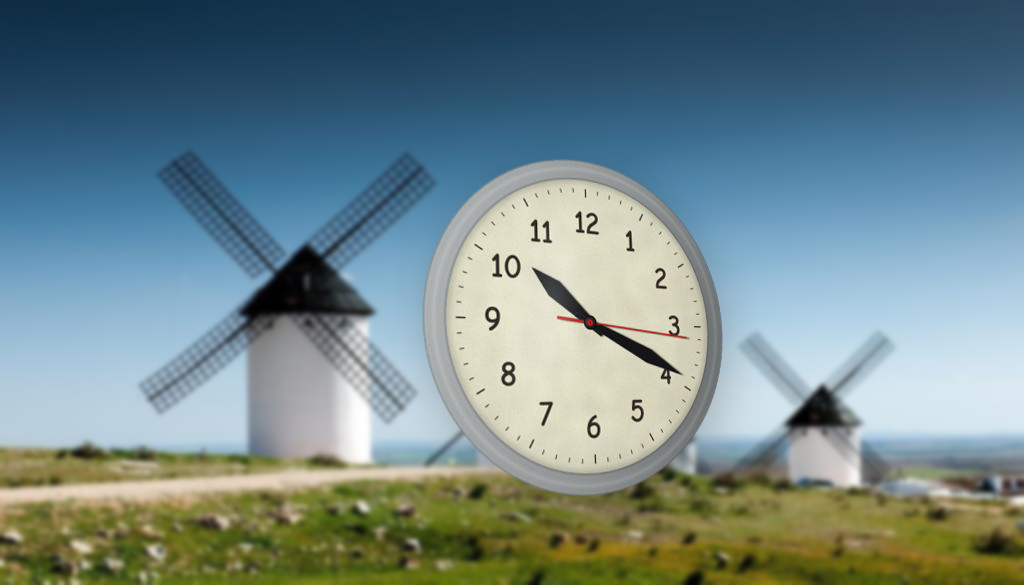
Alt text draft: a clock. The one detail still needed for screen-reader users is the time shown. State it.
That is 10:19:16
